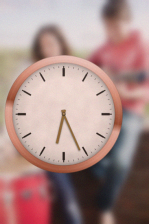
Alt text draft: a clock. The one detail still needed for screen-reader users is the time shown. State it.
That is 6:26
